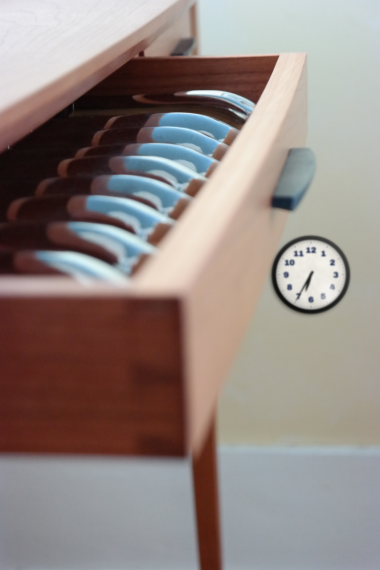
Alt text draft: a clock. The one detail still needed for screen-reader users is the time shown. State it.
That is 6:35
